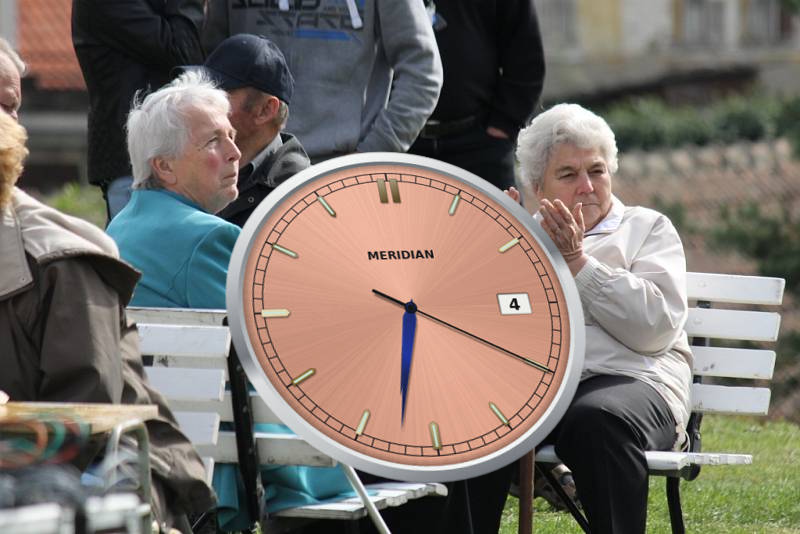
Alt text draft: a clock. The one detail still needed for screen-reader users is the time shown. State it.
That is 6:32:20
